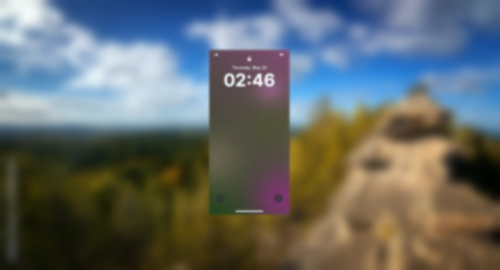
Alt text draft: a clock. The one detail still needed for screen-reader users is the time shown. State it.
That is 2:46
